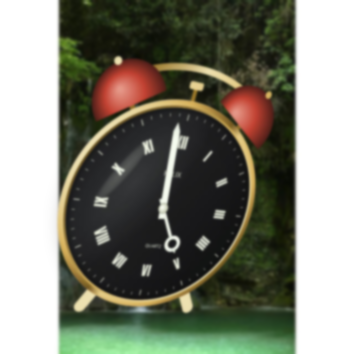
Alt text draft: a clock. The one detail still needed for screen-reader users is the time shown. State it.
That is 4:59
